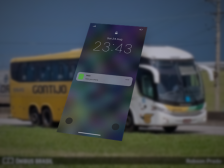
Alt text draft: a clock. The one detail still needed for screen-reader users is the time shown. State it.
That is 23:43
